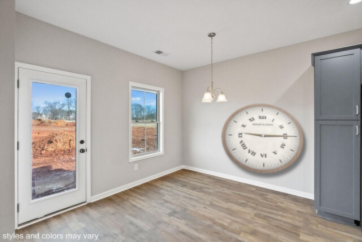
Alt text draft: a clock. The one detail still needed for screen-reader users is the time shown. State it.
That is 9:15
